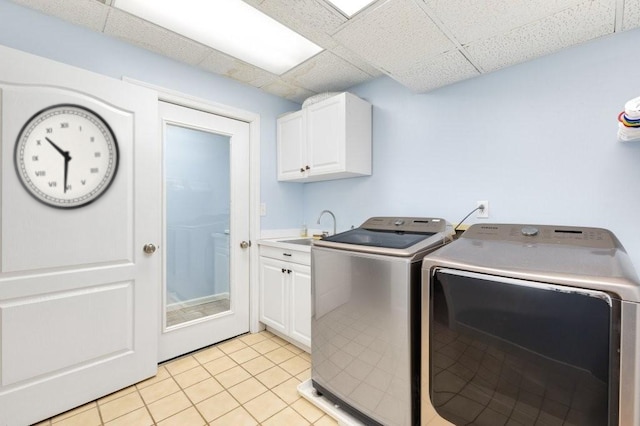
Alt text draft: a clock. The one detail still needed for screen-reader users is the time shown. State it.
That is 10:31
